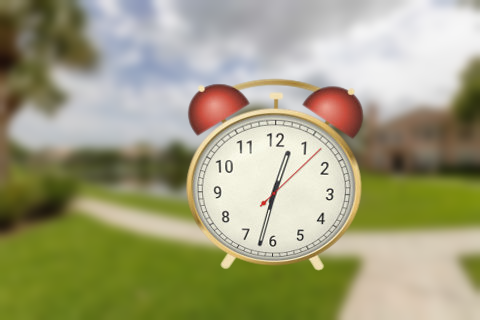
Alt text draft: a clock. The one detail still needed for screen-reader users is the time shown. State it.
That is 12:32:07
